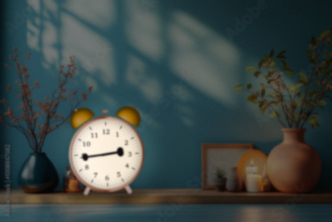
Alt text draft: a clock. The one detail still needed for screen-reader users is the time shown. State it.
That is 2:44
